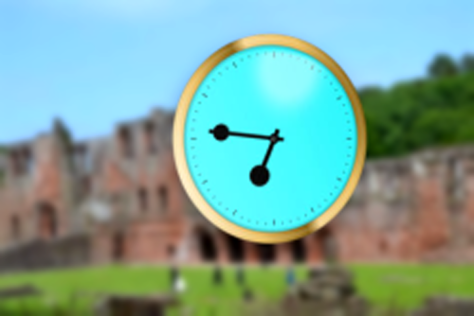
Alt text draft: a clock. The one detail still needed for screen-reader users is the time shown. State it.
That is 6:46
